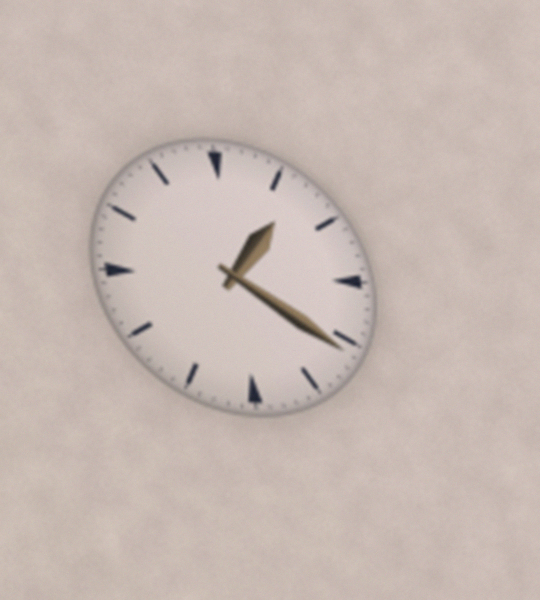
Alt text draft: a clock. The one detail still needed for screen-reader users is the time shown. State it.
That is 1:21
